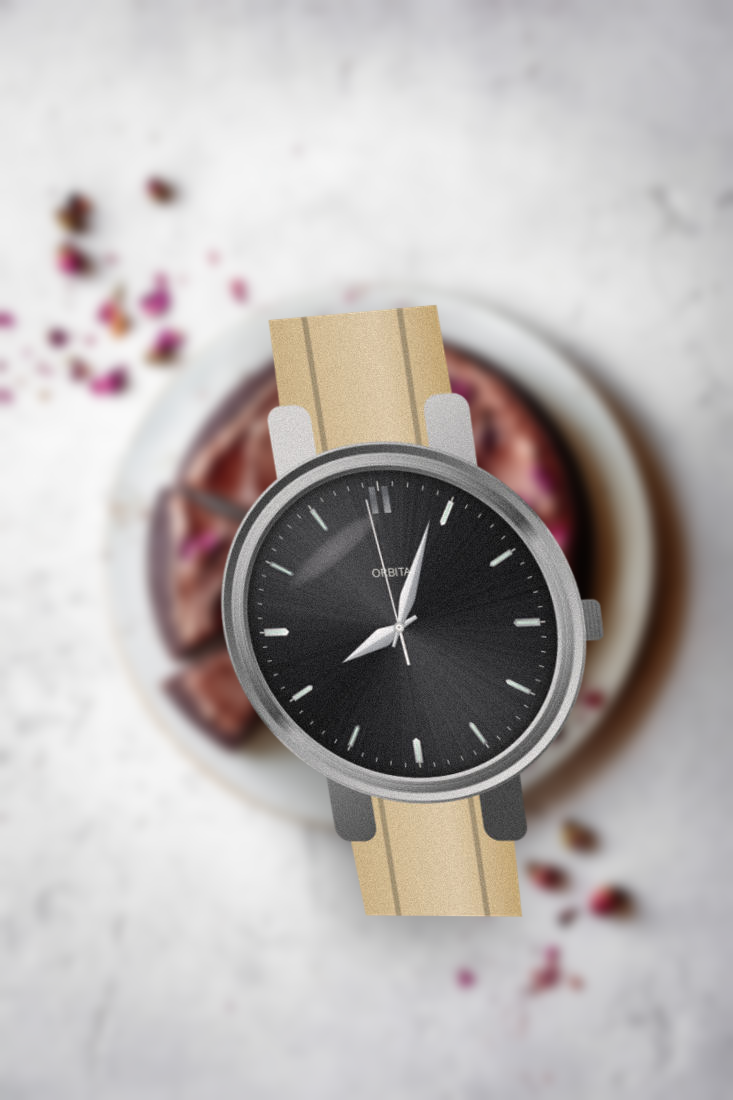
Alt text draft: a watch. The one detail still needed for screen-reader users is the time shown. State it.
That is 8:03:59
